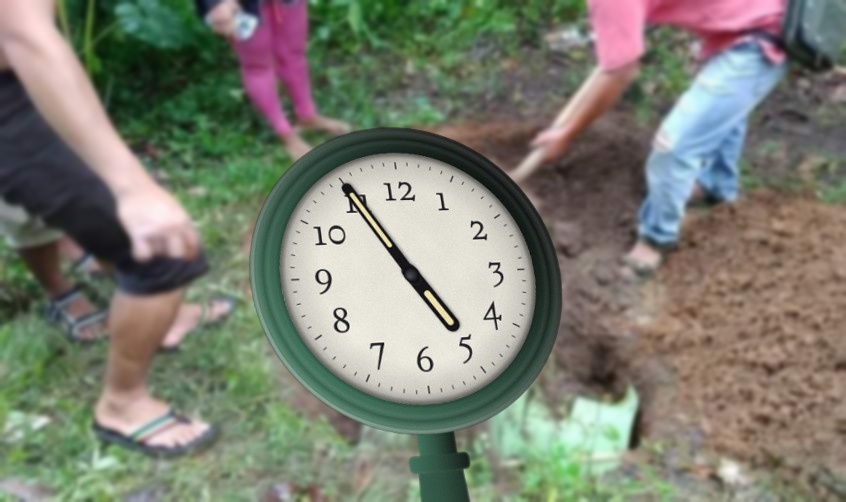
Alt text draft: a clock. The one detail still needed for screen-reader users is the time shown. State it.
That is 4:55
